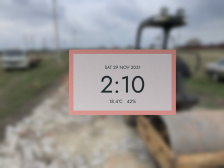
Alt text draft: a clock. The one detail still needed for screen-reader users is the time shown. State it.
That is 2:10
